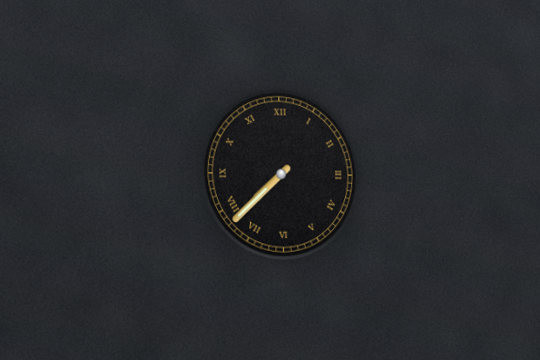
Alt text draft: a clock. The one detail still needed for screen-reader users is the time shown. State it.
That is 7:38
